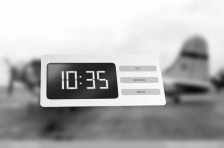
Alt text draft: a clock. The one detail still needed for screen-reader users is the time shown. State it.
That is 10:35
